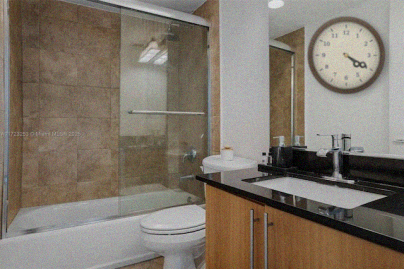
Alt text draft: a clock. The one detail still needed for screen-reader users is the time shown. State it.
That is 4:20
